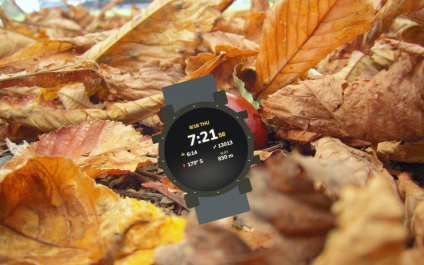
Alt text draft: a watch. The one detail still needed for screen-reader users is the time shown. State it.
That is 7:21
